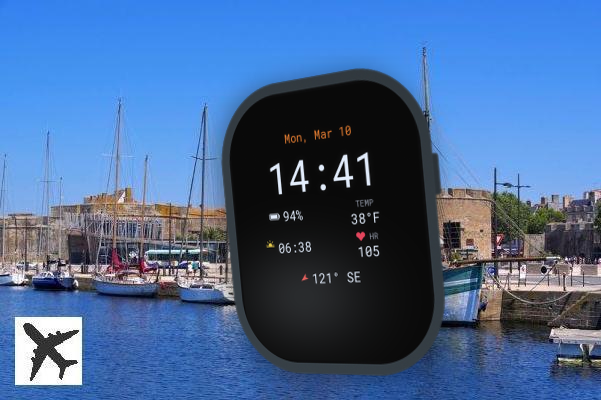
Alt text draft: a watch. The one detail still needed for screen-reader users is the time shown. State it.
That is 14:41
